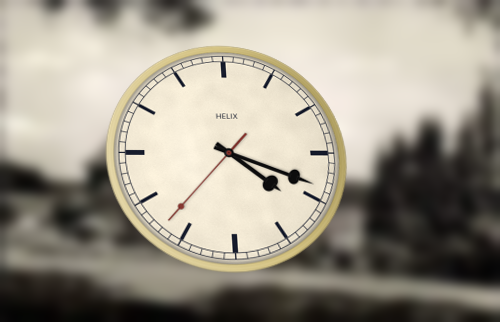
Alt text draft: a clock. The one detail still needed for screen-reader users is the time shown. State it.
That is 4:18:37
